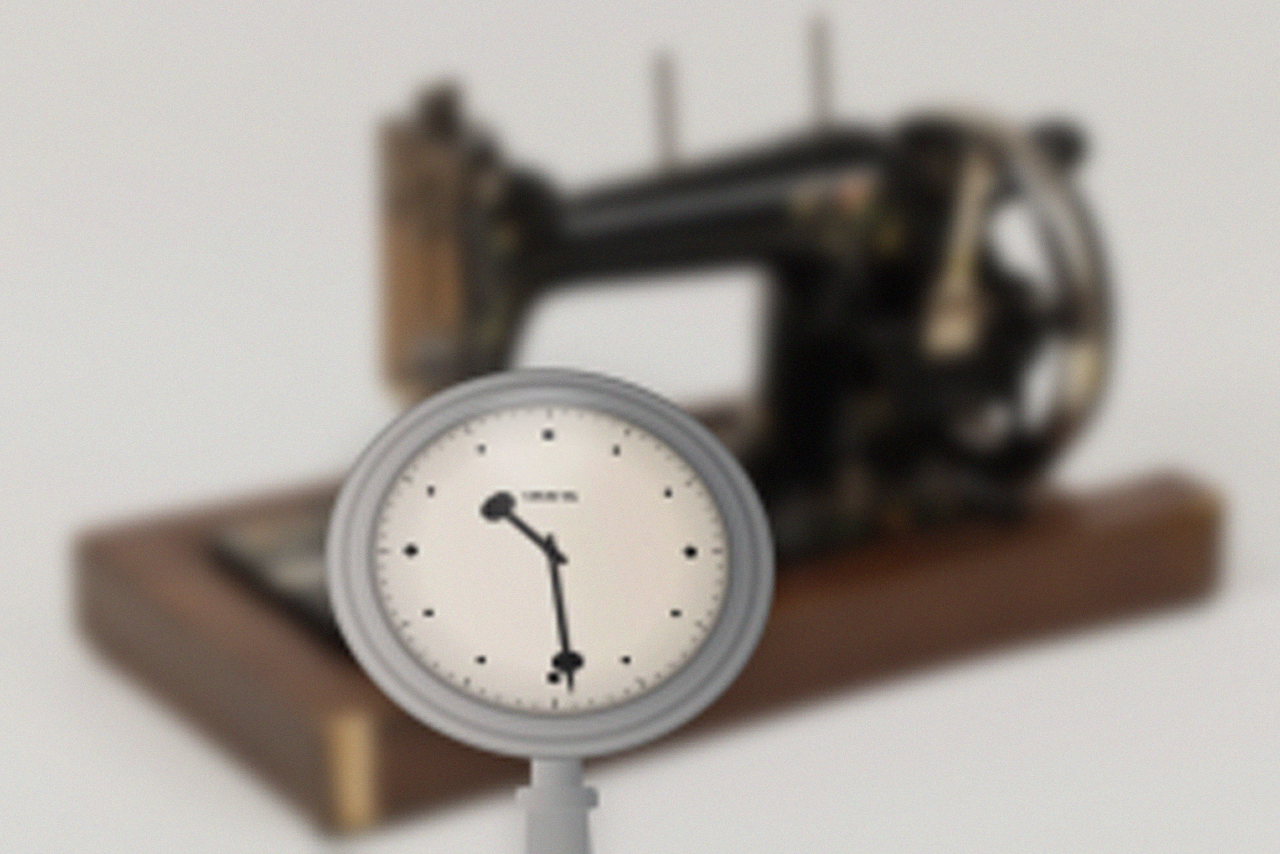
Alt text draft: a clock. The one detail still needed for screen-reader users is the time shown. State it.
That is 10:29
